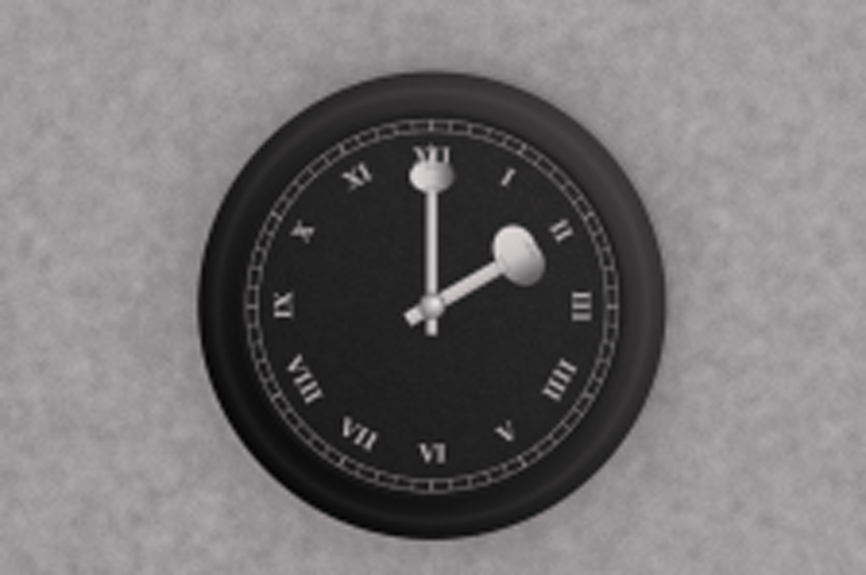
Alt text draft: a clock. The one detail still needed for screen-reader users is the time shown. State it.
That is 2:00
